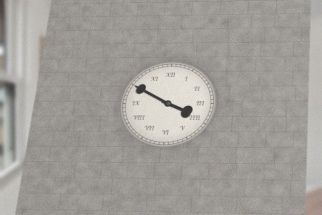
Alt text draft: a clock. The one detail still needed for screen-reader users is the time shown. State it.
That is 3:50
